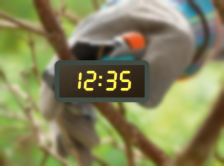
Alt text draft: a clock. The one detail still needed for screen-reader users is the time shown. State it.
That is 12:35
